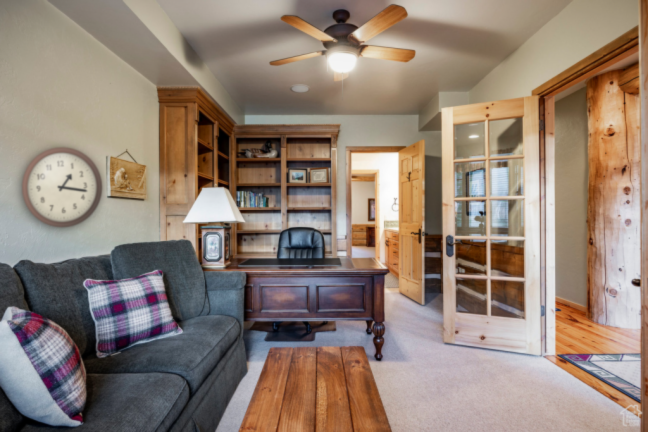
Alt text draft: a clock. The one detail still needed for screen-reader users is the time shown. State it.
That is 1:17
